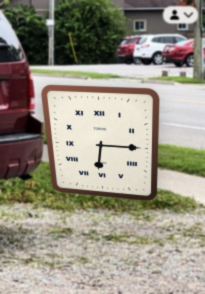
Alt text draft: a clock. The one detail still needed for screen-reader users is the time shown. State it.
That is 6:15
